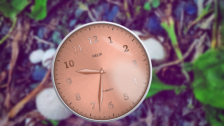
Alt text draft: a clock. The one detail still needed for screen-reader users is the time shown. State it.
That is 9:33
